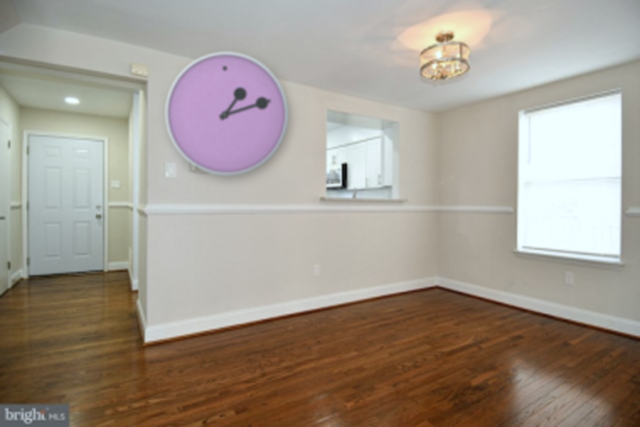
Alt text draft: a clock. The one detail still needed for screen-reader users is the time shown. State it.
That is 1:12
